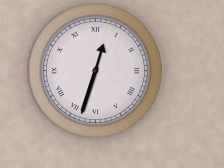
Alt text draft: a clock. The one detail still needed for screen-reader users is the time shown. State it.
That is 12:33
